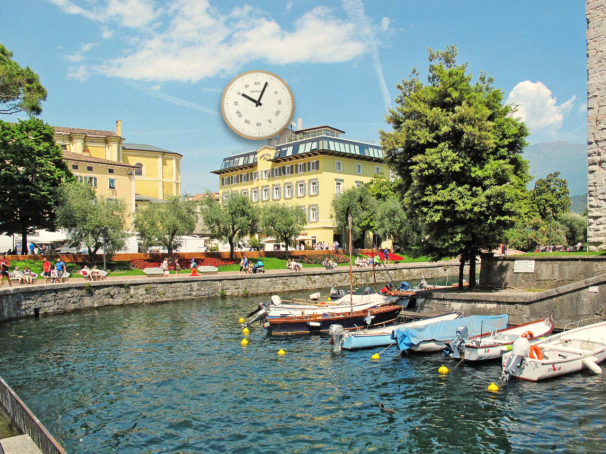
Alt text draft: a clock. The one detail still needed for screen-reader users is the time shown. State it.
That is 10:04
